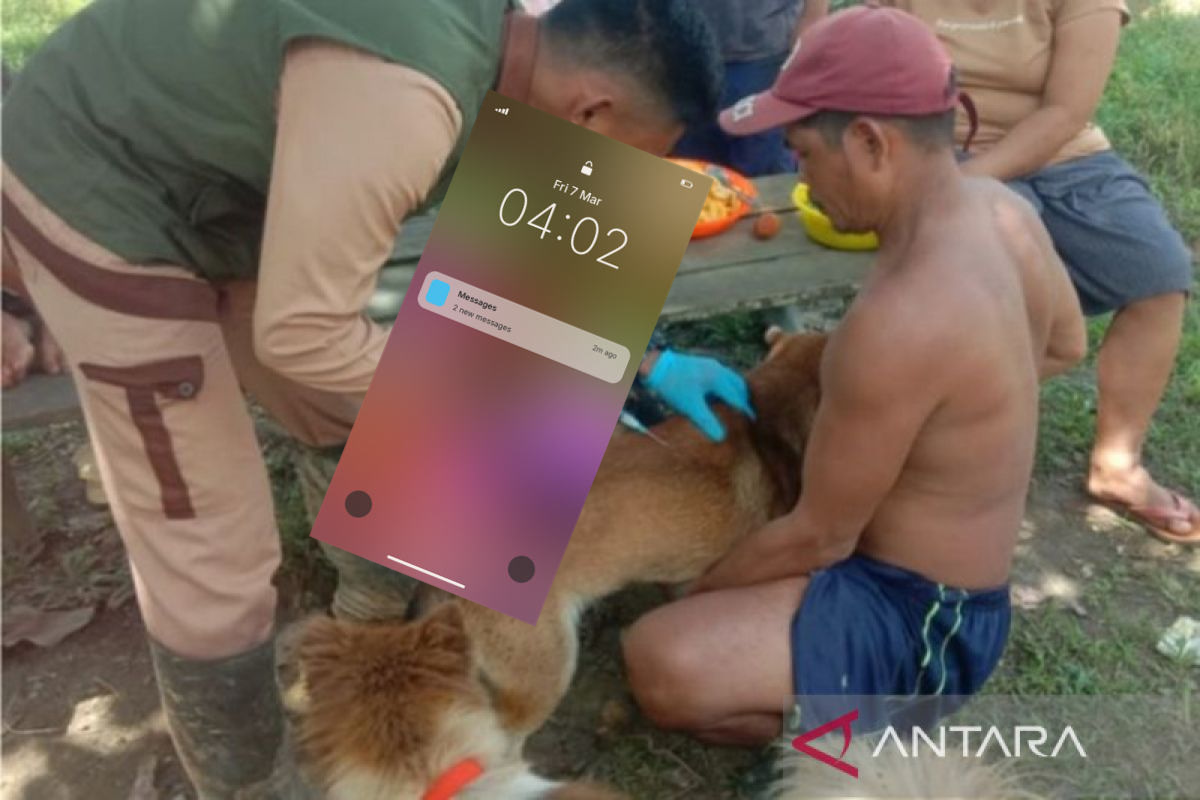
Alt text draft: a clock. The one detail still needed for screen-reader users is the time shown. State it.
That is 4:02
